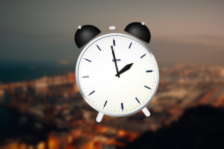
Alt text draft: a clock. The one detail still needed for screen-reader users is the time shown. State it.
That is 1:59
